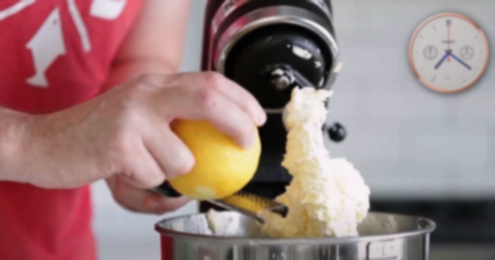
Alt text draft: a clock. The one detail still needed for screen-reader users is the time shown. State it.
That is 7:21
